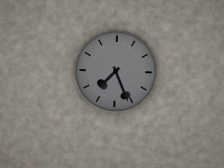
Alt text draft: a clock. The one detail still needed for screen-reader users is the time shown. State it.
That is 7:26
